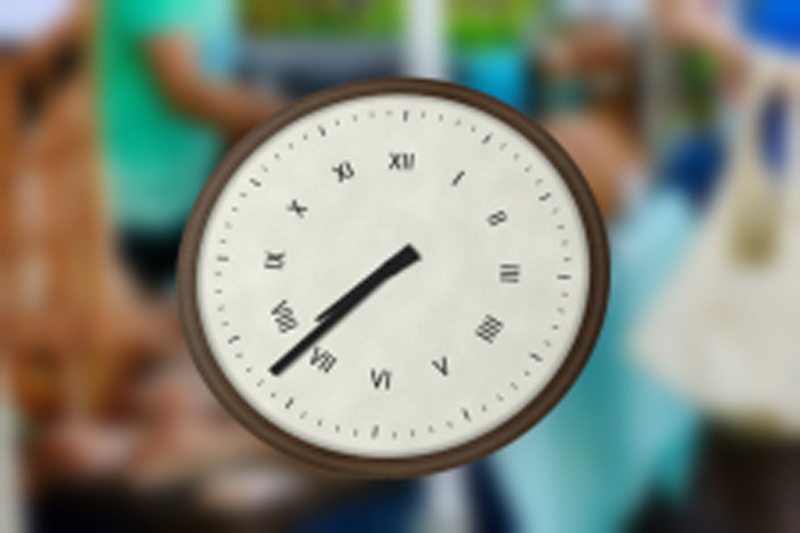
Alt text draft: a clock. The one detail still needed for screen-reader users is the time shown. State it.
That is 7:37
